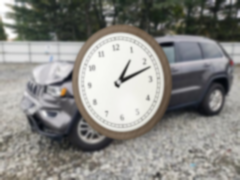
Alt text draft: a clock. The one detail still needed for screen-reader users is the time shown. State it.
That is 1:12
